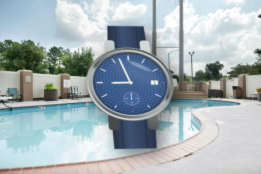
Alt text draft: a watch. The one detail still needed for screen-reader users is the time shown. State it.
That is 8:57
